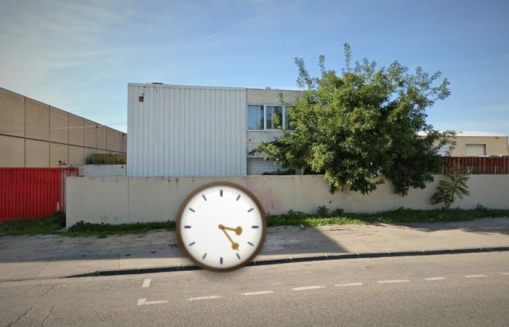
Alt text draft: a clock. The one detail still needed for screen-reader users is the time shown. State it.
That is 3:24
